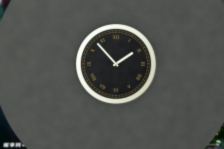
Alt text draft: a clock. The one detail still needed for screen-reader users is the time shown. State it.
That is 1:53
